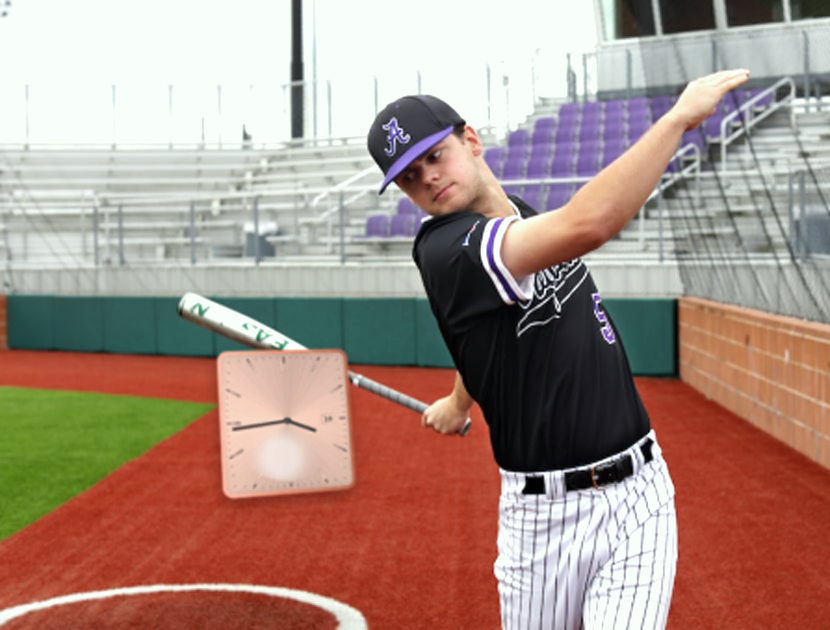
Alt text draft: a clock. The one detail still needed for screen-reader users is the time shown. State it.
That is 3:44
